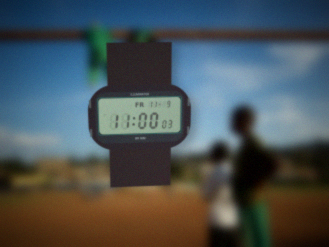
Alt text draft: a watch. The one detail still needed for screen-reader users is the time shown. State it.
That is 11:00
